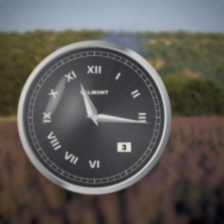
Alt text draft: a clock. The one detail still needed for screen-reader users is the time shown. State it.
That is 11:16
